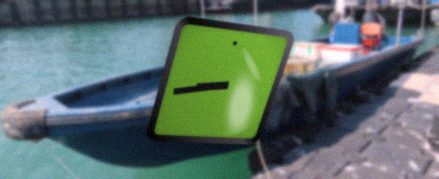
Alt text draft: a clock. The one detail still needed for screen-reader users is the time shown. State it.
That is 8:43
